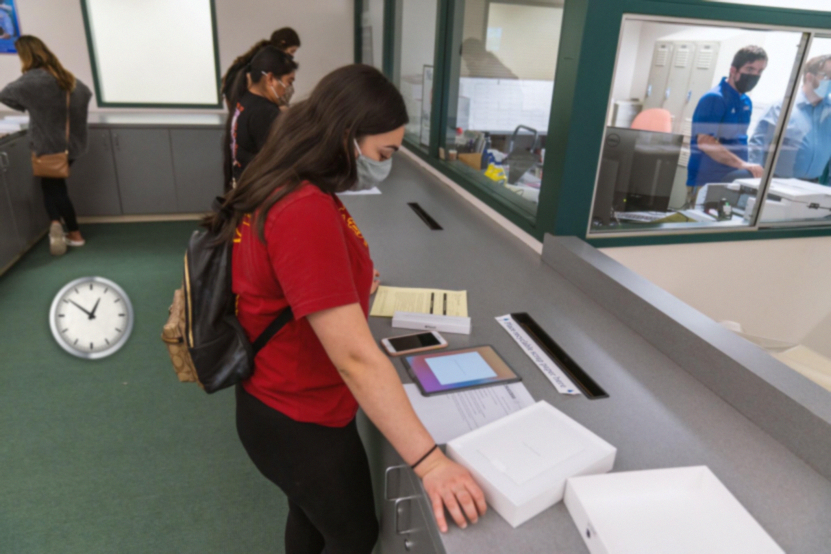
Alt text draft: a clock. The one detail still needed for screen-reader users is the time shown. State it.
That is 12:51
